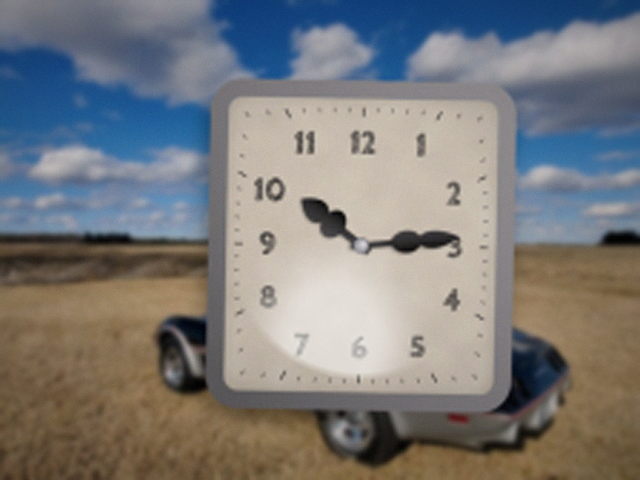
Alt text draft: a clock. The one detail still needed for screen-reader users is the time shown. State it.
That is 10:14
